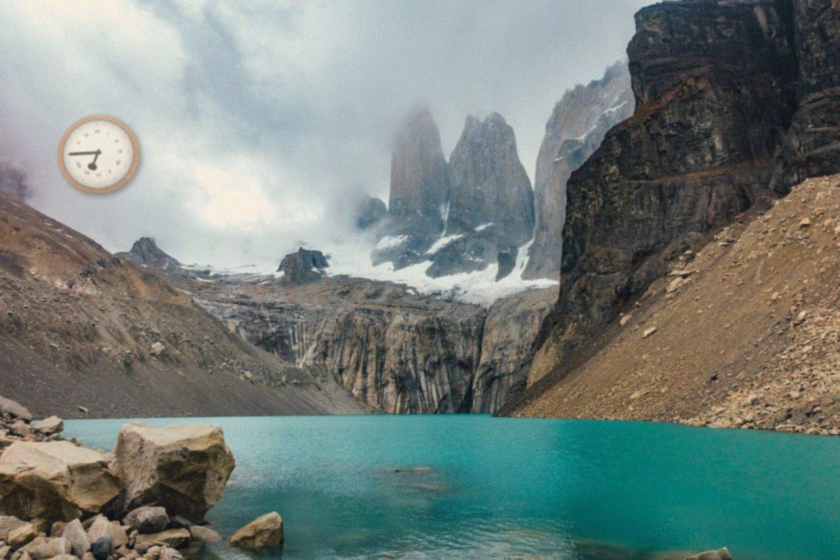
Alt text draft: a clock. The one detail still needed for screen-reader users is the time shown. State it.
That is 6:45
